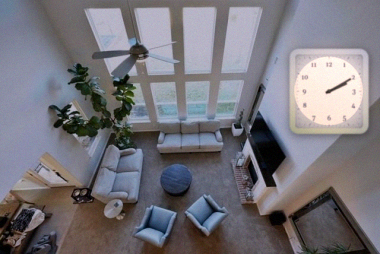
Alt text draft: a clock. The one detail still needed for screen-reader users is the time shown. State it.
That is 2:10
